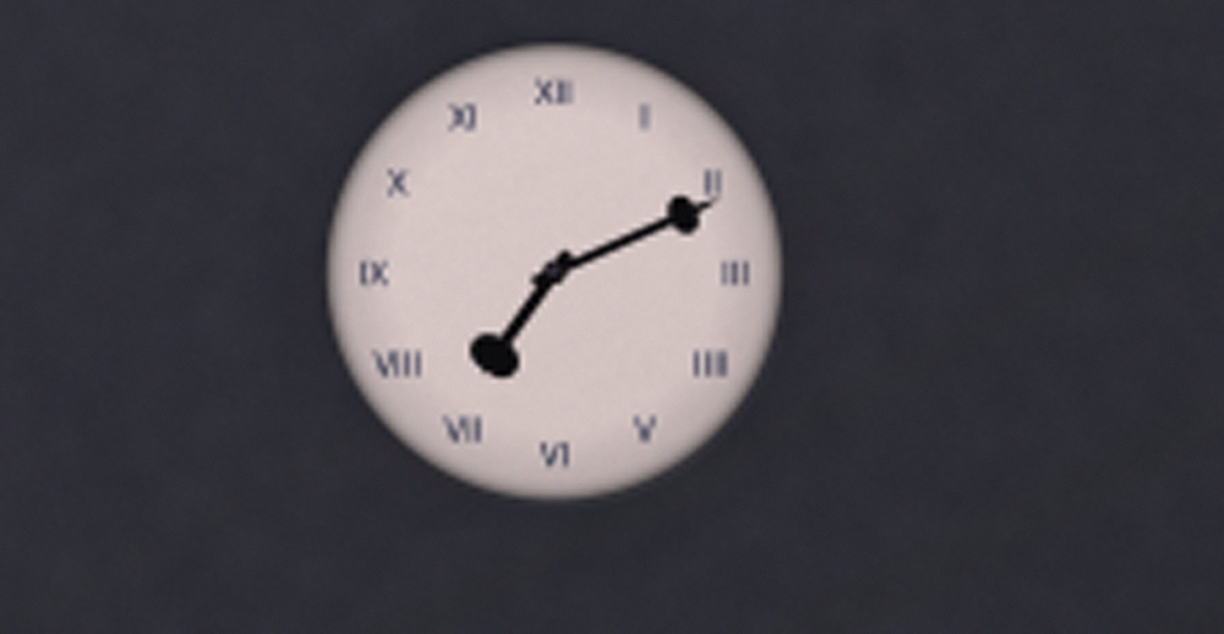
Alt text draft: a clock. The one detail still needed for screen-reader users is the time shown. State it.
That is 7:11
